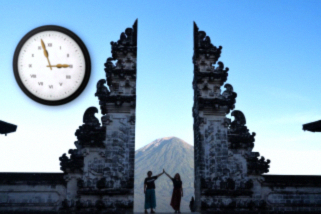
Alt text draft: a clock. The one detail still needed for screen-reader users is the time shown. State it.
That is 2:57
